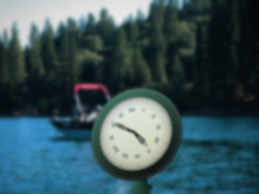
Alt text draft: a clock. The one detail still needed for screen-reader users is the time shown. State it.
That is 4:51
